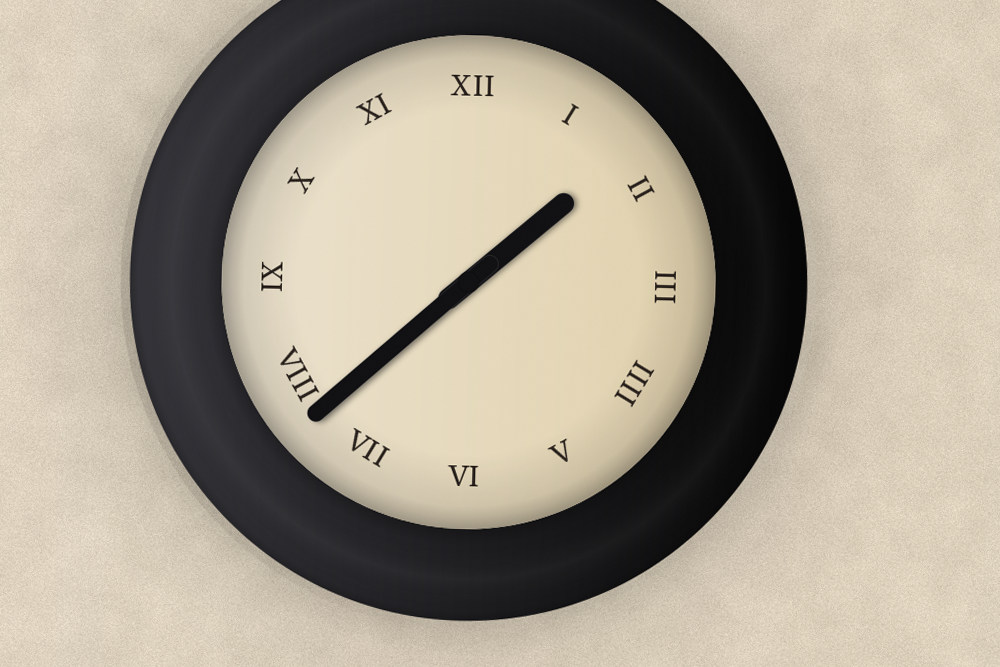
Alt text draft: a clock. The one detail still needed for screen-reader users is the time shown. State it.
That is 1:38
